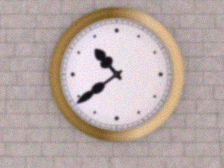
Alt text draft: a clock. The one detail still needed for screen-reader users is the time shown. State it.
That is 10:39
